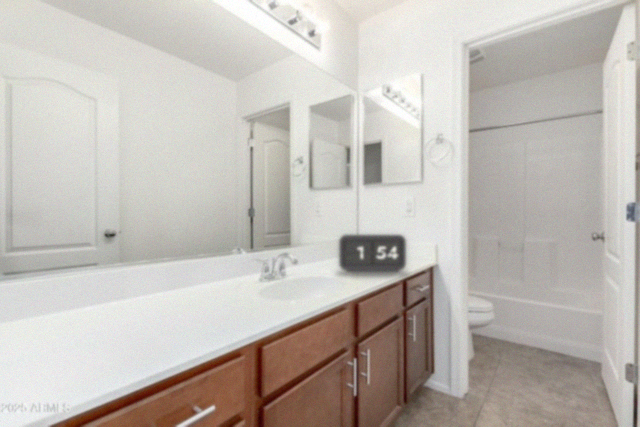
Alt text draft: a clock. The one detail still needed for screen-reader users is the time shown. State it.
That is 1:54
